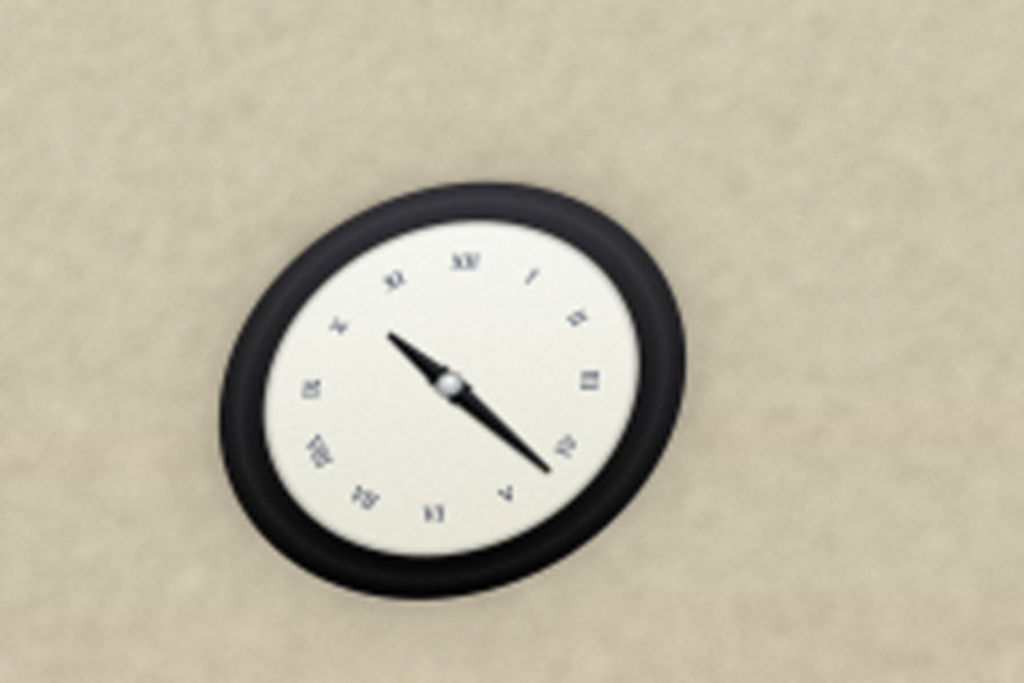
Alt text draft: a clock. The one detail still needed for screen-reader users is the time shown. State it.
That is 10:22
